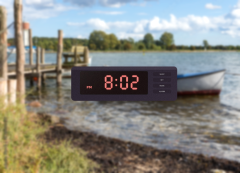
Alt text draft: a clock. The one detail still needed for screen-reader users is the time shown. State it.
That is 8:02
